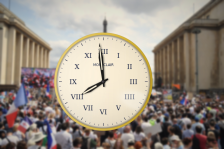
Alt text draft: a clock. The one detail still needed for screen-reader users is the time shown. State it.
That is 7:59
